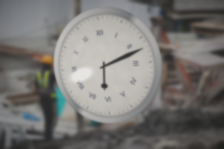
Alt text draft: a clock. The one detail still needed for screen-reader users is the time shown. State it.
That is 6:12
